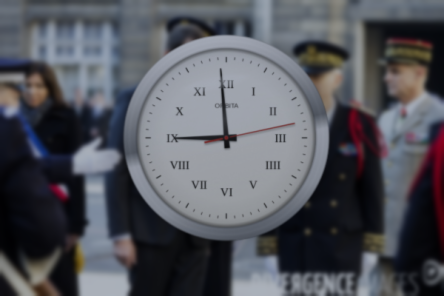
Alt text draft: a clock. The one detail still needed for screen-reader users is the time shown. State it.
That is 8:59:13
